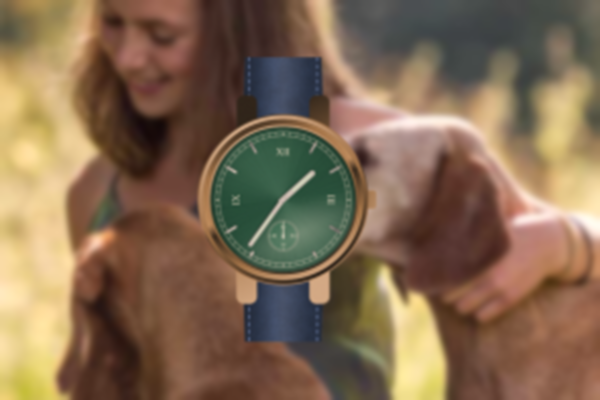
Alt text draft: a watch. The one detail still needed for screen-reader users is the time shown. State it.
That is 1:36
